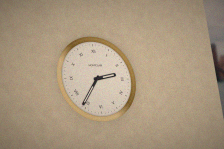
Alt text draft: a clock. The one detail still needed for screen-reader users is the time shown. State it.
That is 2:36
